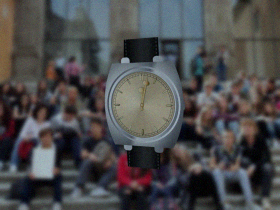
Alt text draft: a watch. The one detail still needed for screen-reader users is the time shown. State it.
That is 12:02
